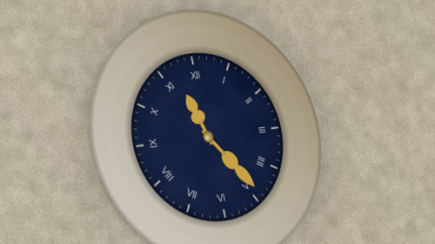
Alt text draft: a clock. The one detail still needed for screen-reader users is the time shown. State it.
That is 11:24
